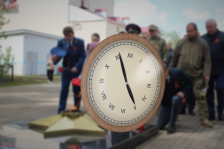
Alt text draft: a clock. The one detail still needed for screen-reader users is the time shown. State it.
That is 4:56
